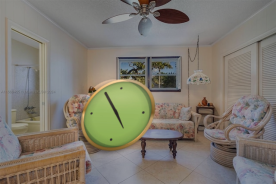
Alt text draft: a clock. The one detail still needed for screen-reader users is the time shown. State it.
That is 4:54
